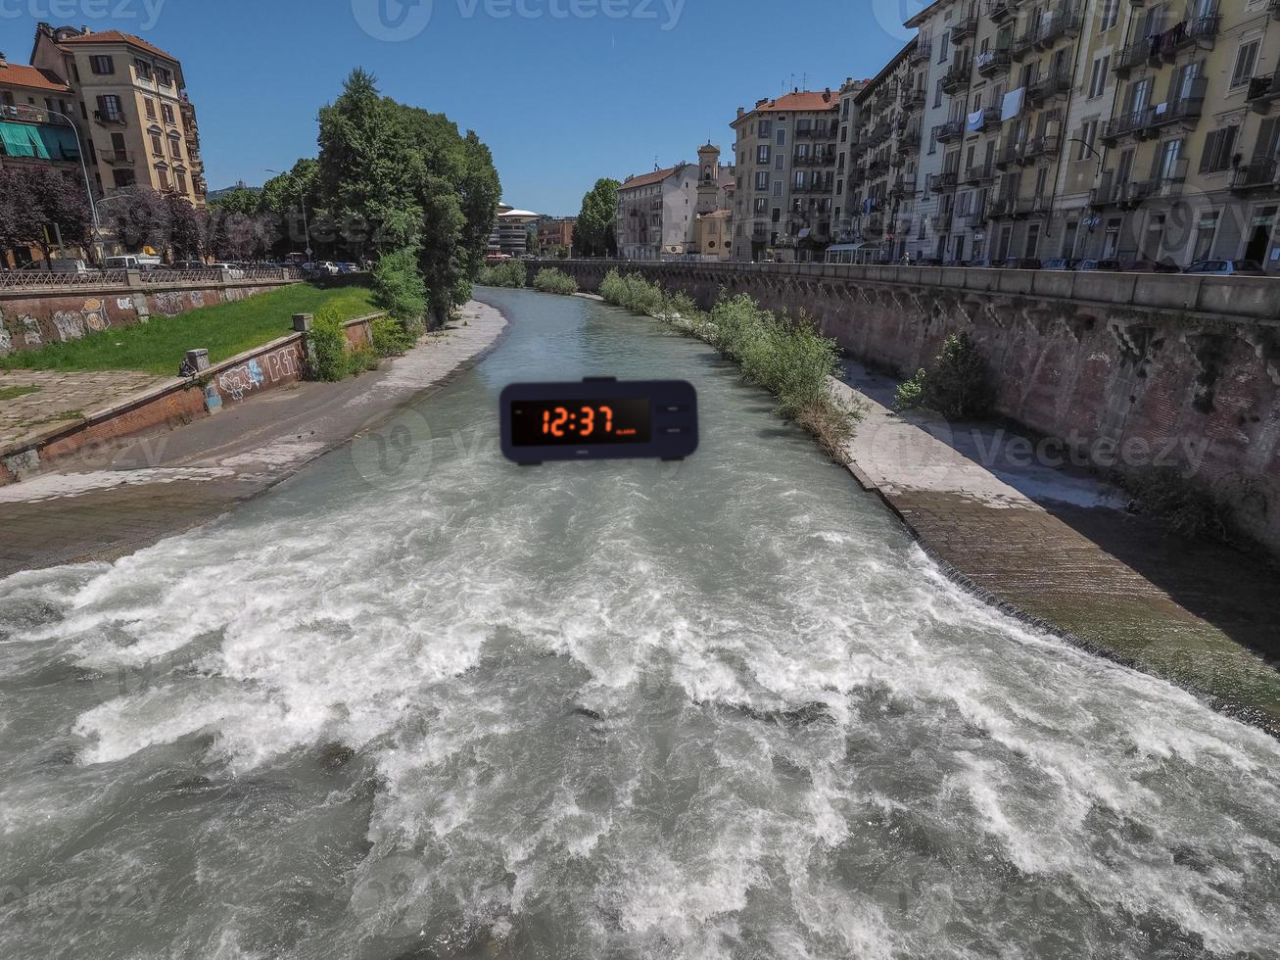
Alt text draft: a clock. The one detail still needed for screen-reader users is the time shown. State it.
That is 12:37
